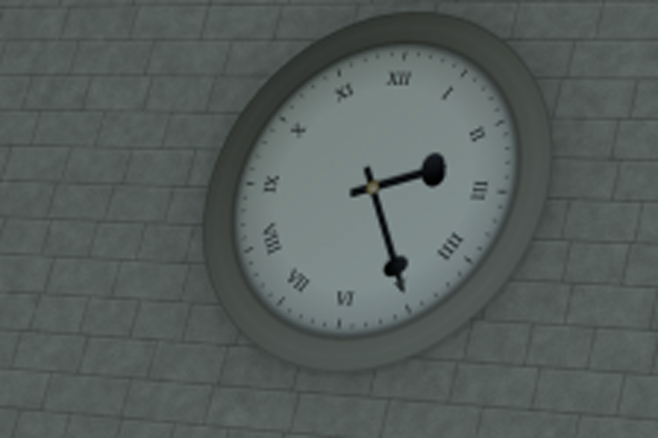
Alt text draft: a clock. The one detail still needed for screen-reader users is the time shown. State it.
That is 2:25
